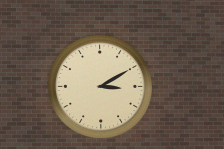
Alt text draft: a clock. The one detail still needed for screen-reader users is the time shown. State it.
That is 3:10
